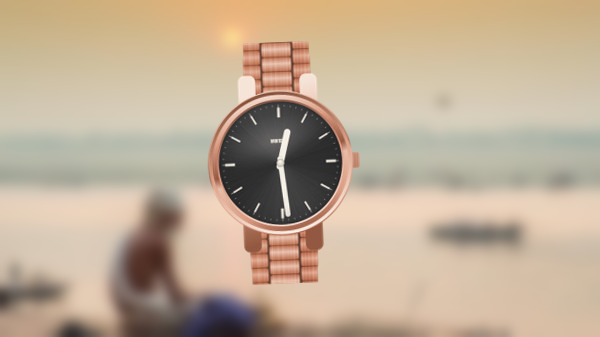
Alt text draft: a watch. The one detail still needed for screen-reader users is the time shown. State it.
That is 12:29
